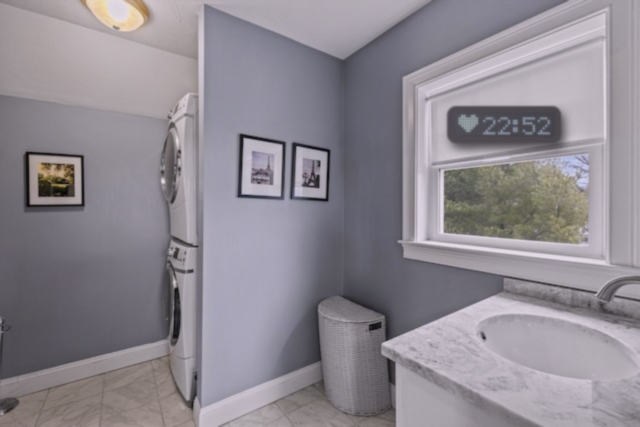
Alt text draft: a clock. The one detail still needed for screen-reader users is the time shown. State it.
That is 22:52
